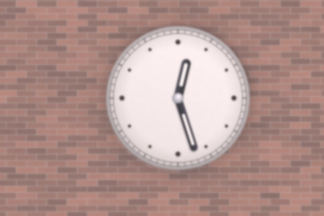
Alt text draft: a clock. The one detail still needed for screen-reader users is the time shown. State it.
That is 12:27
